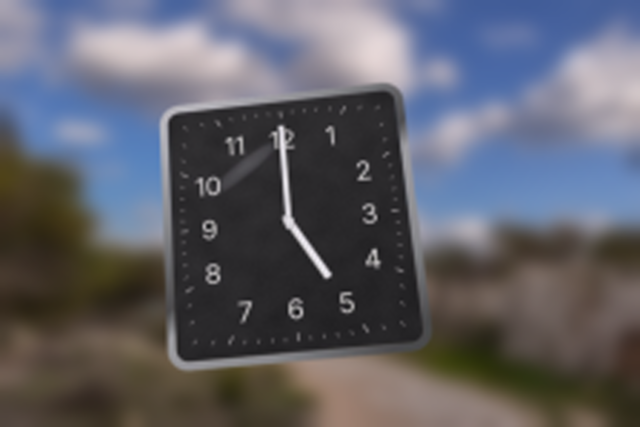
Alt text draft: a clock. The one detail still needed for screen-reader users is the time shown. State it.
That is 5:00
